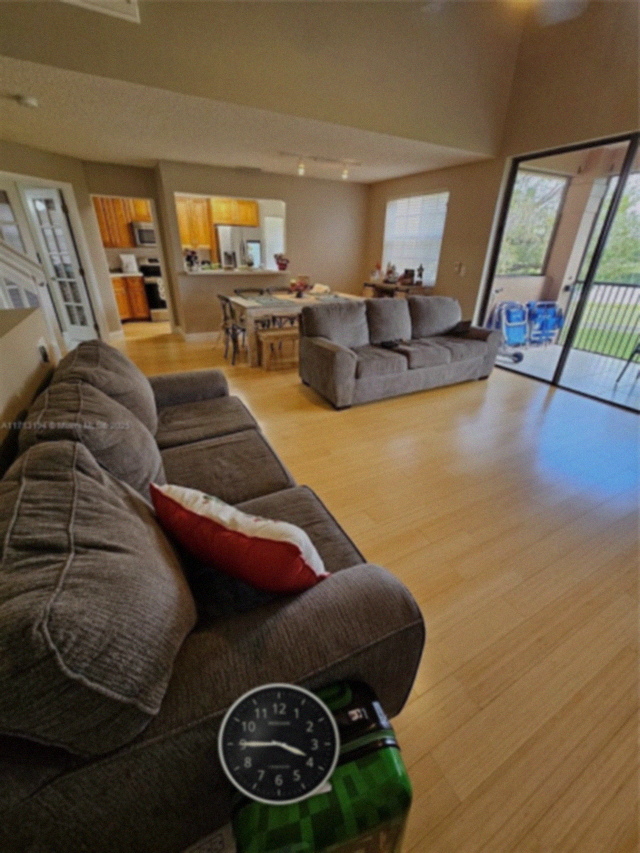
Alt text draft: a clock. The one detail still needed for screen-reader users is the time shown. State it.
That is 3:45
